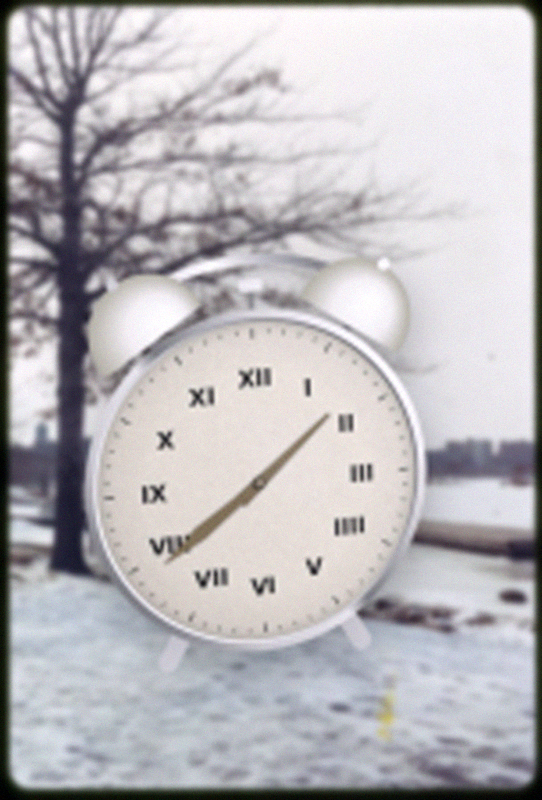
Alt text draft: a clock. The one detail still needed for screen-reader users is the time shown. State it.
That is 1:39
